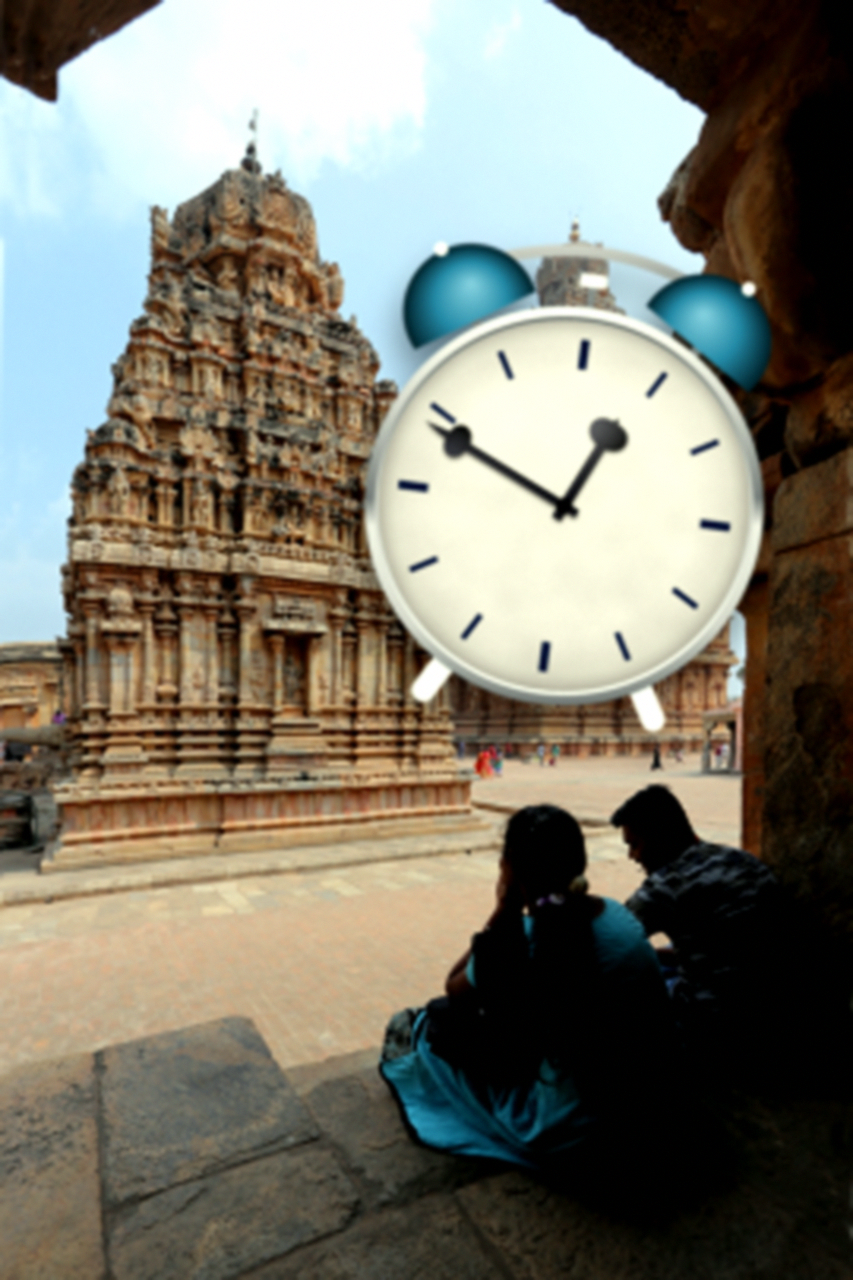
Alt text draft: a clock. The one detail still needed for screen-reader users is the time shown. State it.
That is 12:49
